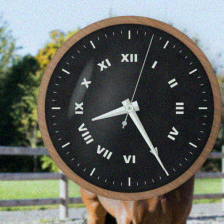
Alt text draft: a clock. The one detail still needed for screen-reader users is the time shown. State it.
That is 8:25:03
